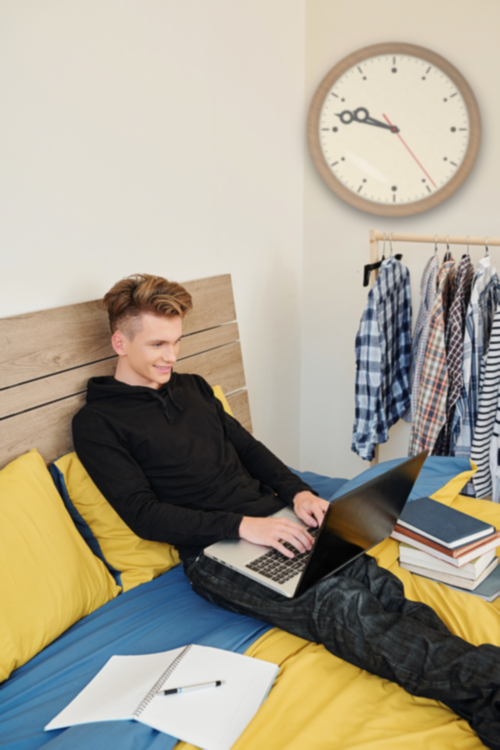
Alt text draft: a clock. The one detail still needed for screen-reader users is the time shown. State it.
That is 9:47:24
